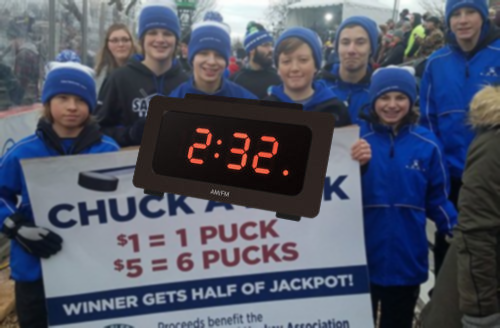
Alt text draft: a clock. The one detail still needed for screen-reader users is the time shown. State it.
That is 2:32
